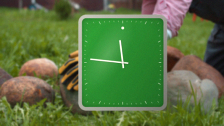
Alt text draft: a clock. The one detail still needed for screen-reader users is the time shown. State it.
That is 11:46
